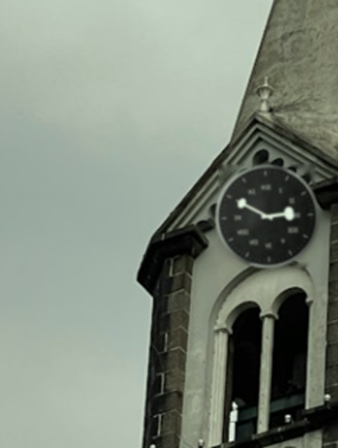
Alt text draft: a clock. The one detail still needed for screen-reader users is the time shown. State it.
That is 2:50
